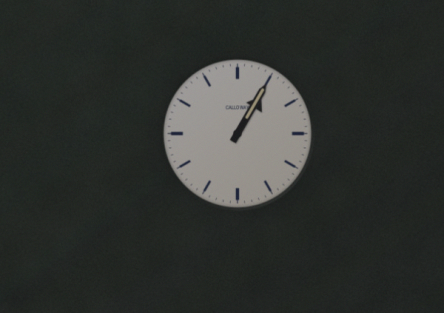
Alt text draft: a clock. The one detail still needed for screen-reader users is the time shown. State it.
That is 1:05
